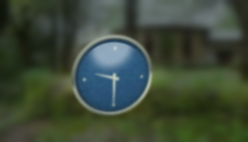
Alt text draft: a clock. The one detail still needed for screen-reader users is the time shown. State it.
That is 9:30
